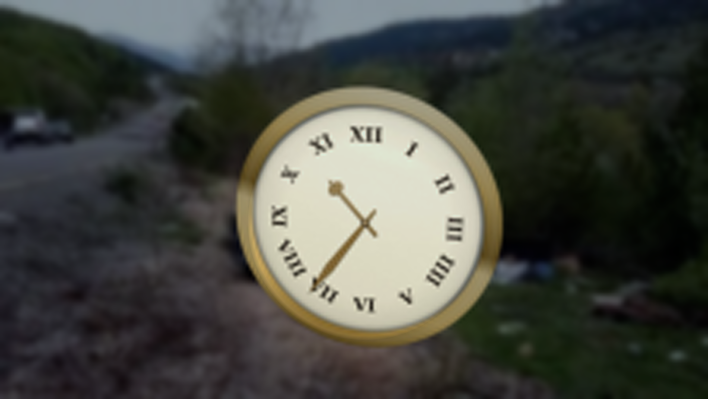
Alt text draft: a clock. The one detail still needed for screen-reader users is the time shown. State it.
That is 10:36
